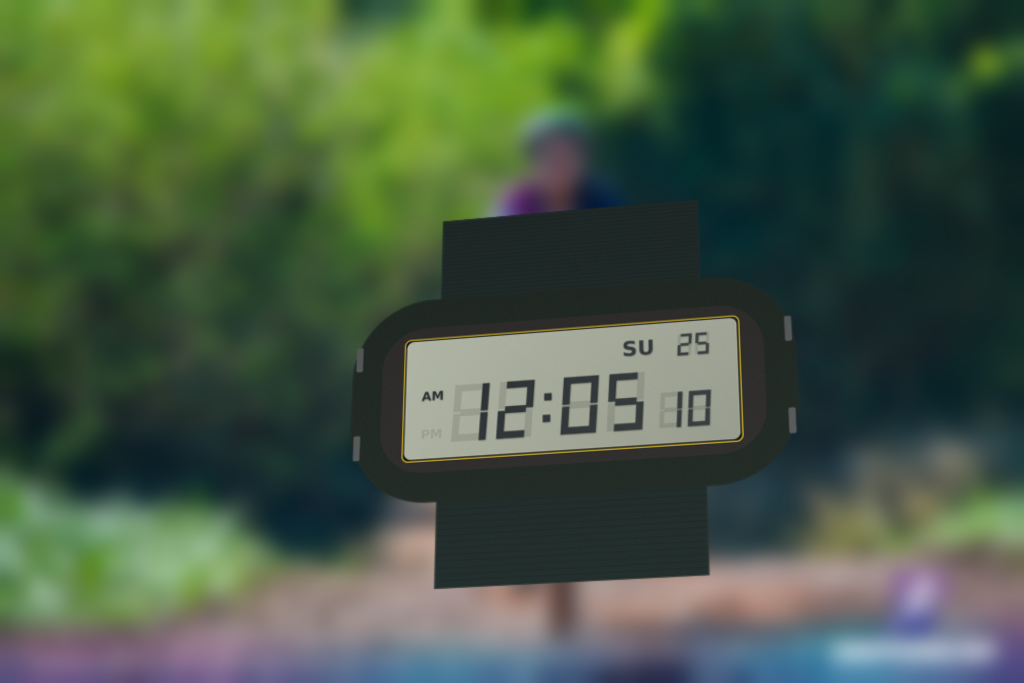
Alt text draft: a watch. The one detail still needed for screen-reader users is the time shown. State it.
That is 12:05:10
